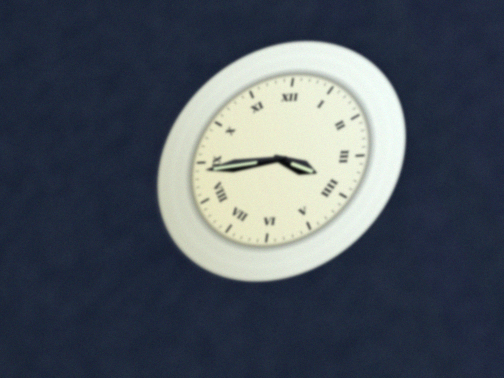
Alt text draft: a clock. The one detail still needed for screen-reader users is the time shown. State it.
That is 3:44
